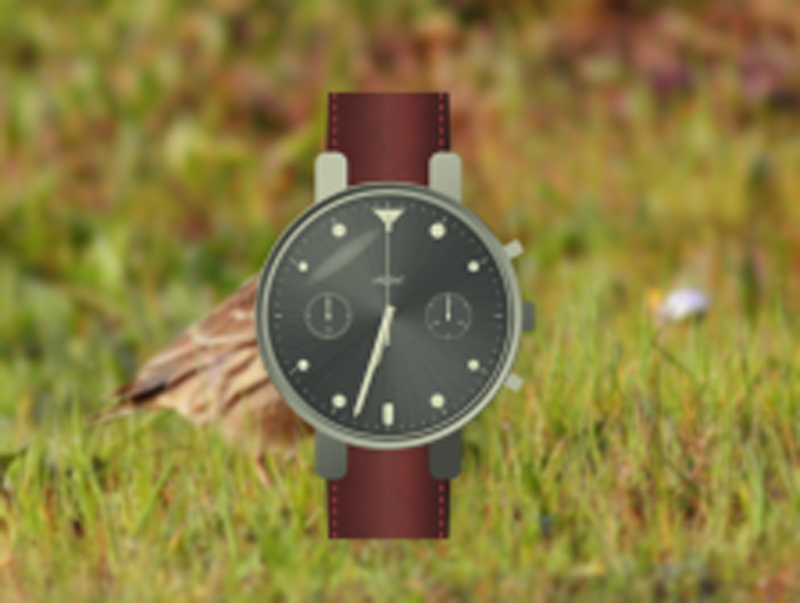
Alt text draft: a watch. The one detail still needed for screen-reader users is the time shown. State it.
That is 6:33
